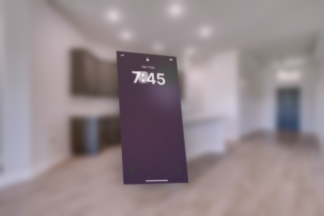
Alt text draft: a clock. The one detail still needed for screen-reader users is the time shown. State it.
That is 7:45
